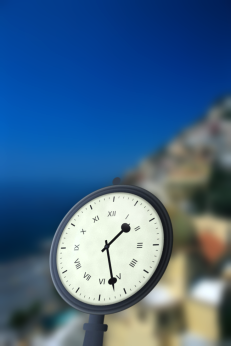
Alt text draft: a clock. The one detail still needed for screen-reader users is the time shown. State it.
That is 1:27
